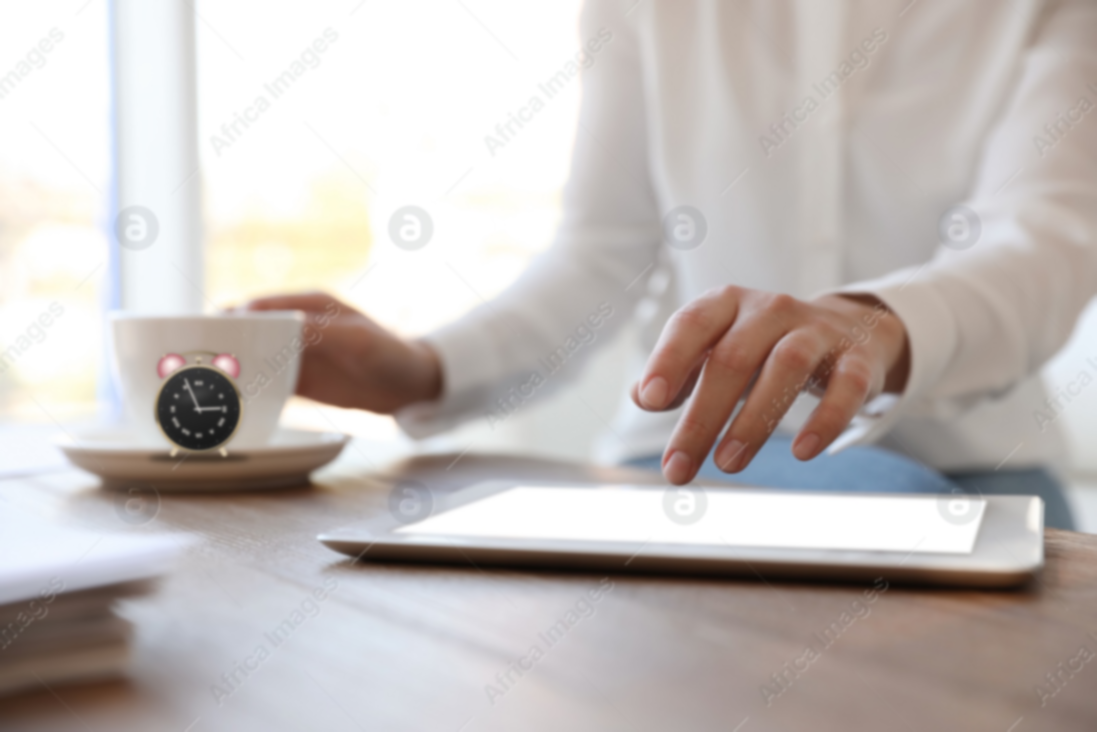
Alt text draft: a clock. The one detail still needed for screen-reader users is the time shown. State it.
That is 2:56
